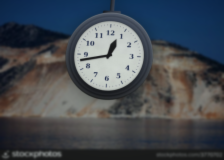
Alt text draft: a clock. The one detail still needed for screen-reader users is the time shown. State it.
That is 12:43
